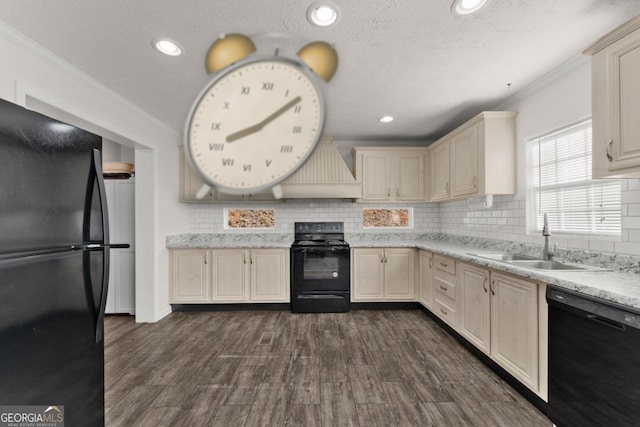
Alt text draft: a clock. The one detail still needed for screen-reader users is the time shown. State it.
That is 8:08
